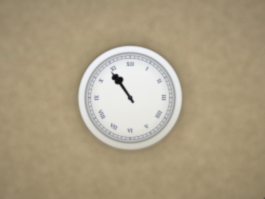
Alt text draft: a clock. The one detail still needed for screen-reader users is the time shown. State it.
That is 10:54
